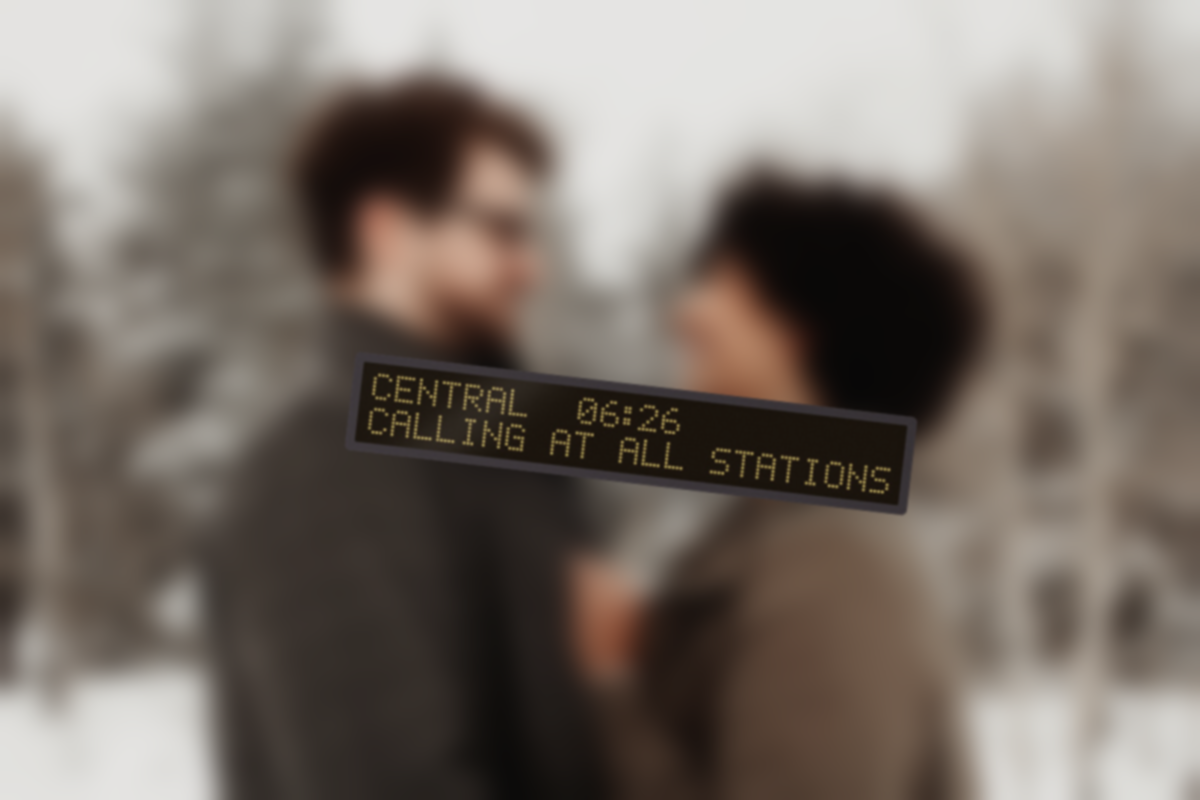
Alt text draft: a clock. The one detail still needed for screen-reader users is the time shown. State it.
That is 6:26
